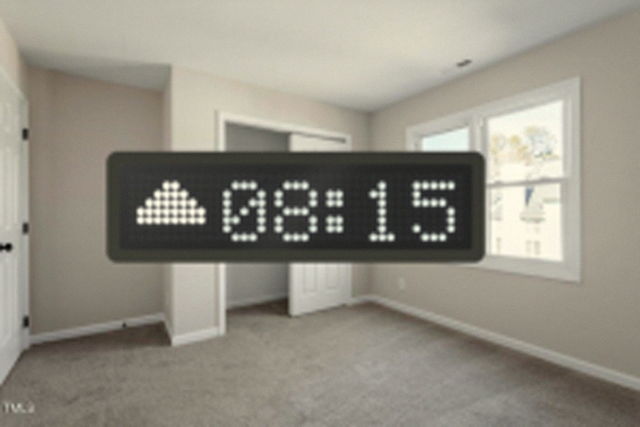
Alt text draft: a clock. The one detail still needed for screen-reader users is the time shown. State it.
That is 8:15
